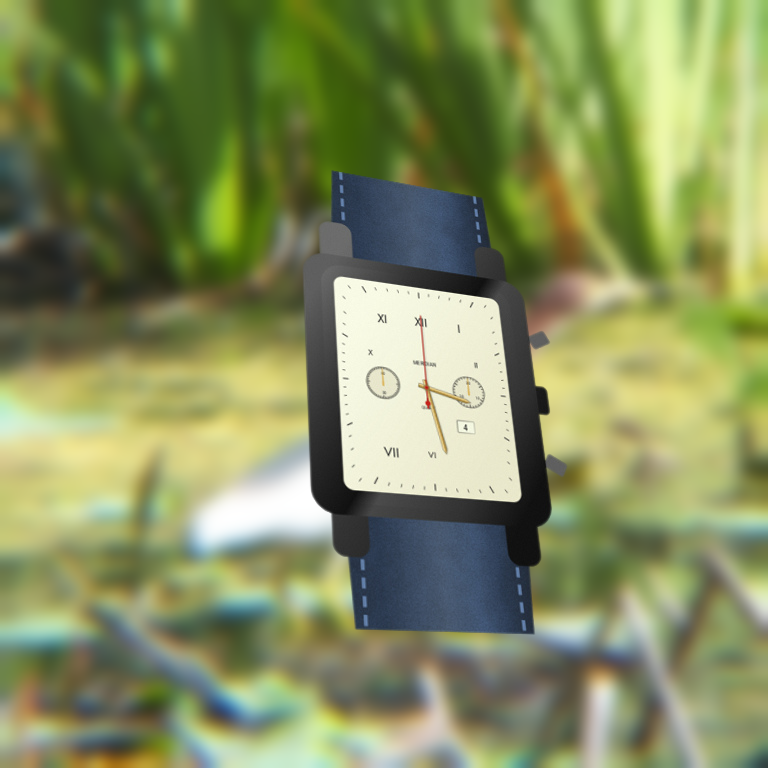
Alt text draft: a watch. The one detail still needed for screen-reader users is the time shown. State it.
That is 3:28
